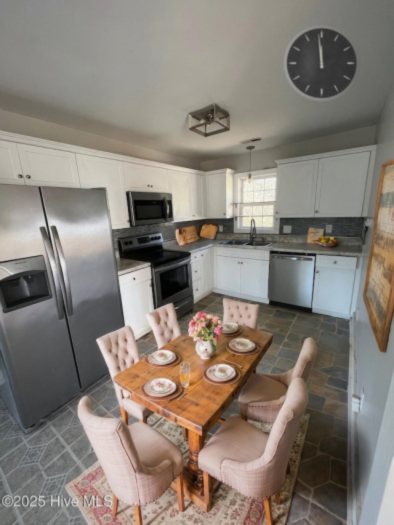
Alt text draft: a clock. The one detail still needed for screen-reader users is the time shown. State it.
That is 11:59
